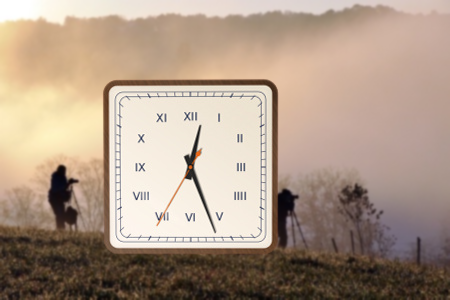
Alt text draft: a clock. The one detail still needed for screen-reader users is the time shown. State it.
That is 12:26:35
